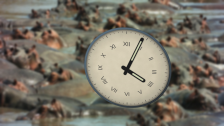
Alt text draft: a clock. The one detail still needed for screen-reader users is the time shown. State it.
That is 4:04
